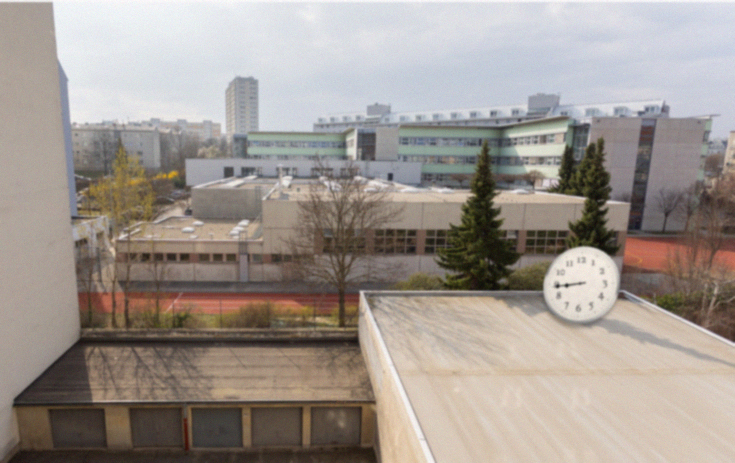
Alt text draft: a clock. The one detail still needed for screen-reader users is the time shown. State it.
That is 8:44
